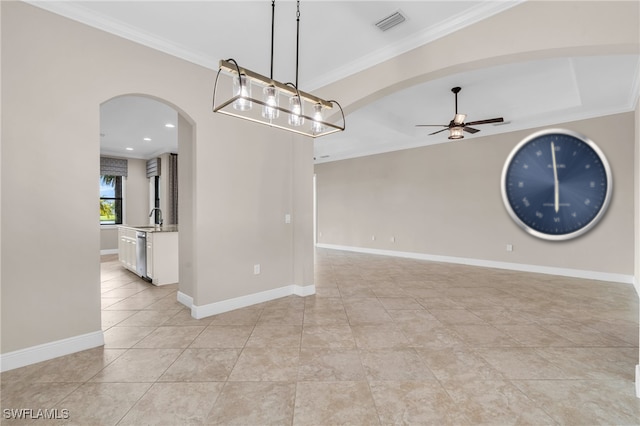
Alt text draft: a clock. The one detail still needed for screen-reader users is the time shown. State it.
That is 5:59
